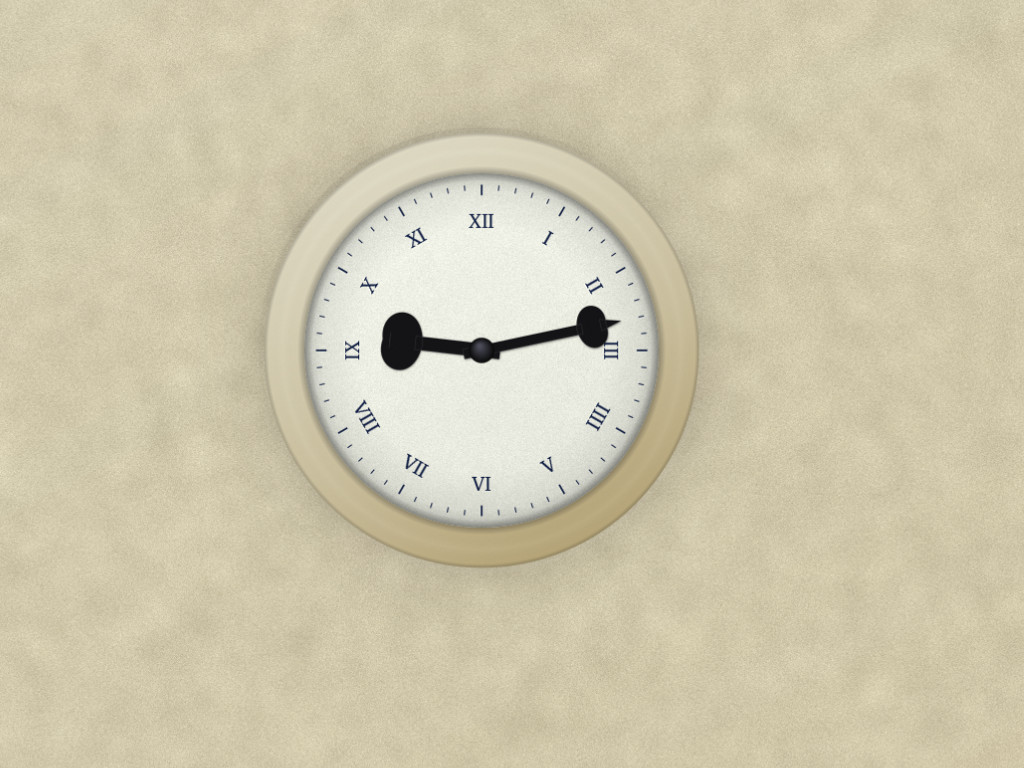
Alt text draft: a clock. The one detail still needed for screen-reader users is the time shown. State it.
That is 9:13
